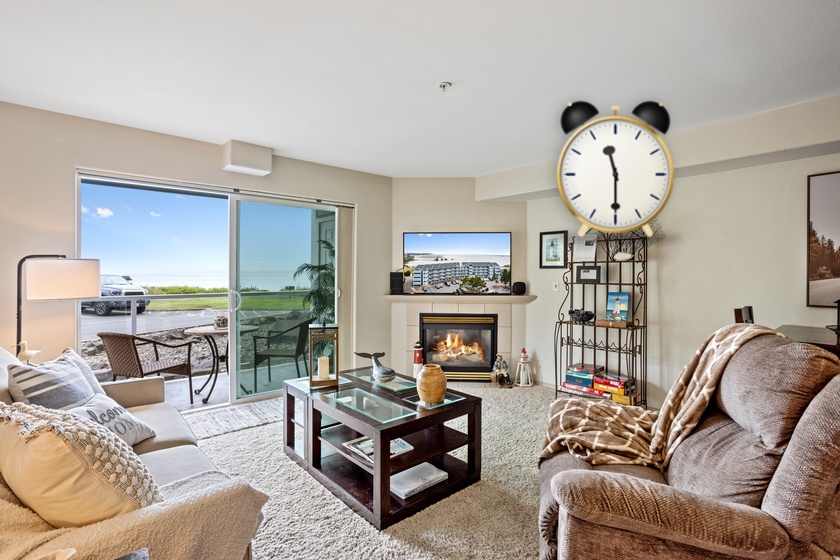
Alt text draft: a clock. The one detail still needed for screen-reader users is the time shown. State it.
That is 11:30
